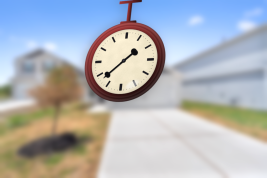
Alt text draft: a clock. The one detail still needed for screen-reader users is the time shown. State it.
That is 1:38
